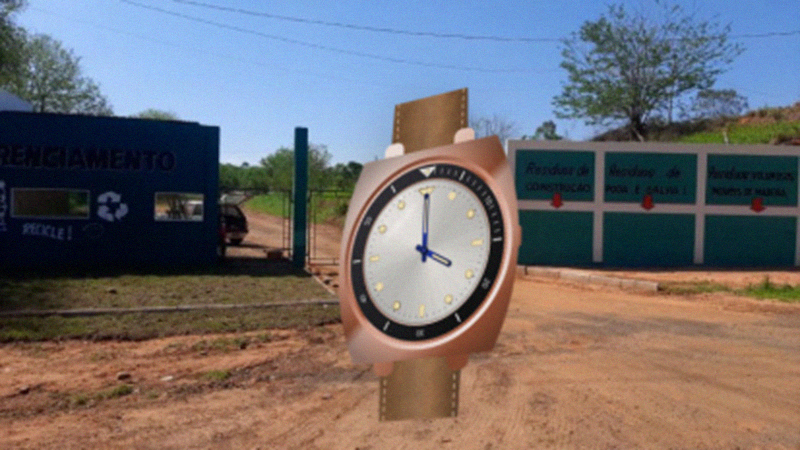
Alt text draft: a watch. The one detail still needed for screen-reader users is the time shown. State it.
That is 4:00
